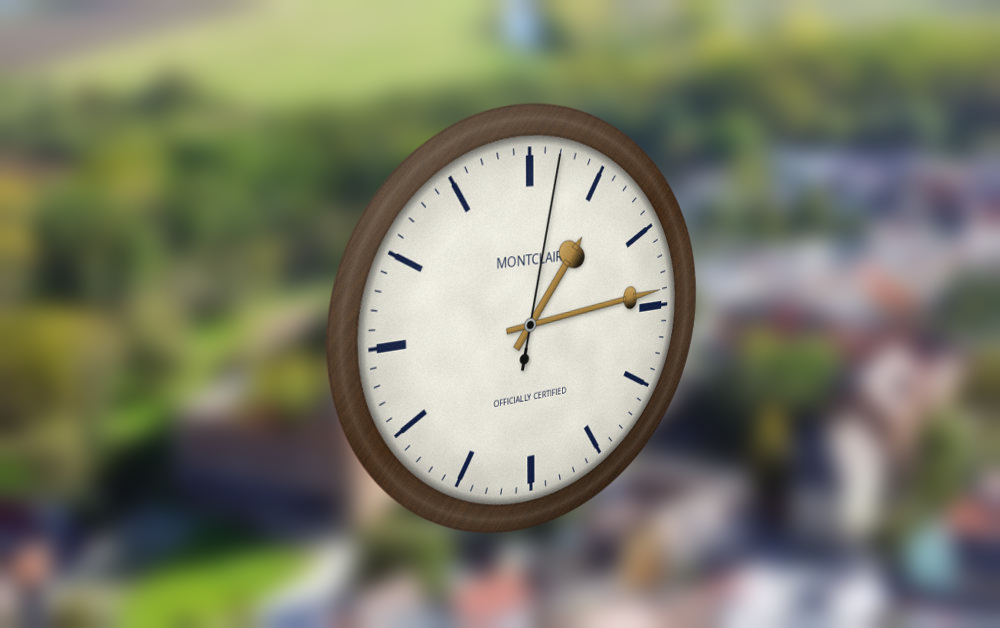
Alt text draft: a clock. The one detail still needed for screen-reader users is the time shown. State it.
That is 1:14:02
